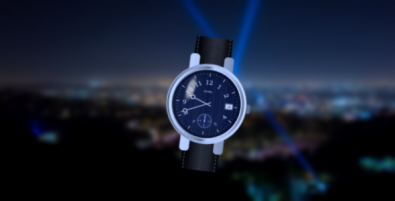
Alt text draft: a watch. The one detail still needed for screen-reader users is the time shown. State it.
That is 9:41
